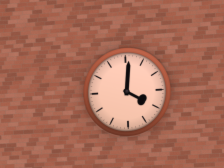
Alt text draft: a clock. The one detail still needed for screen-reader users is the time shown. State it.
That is 4:01
